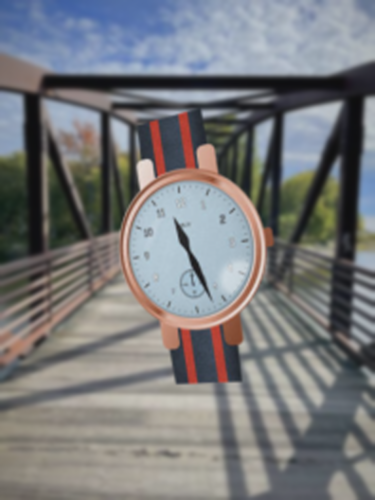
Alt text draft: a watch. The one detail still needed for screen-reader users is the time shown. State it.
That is 11:27
